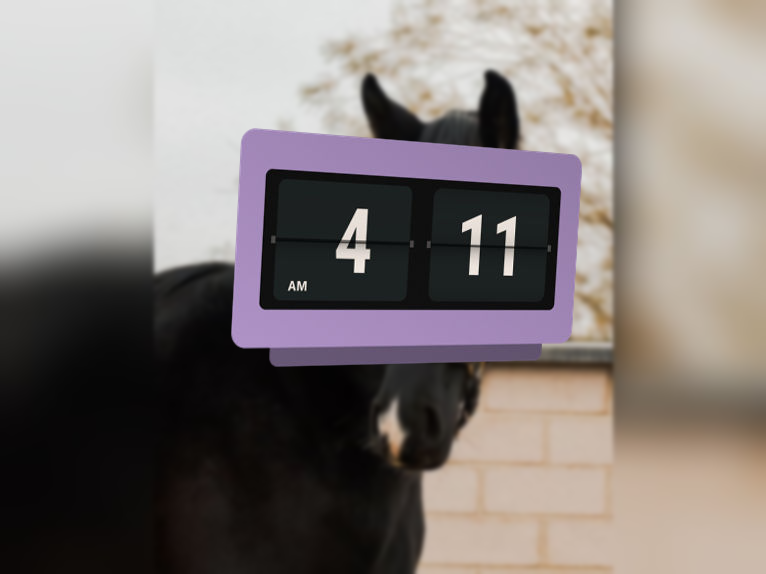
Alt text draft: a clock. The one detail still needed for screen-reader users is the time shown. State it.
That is 4:11
